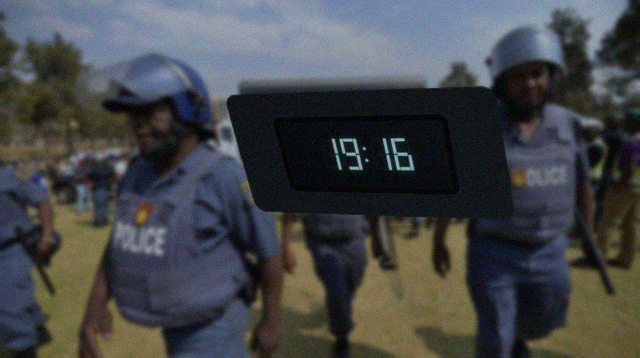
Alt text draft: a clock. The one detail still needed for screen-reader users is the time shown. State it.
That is 19:16
